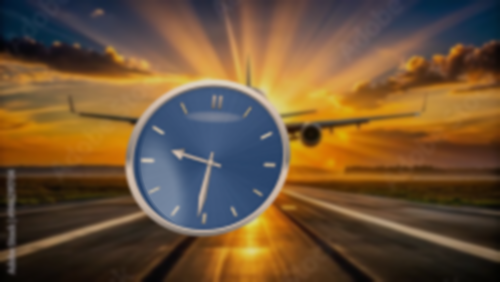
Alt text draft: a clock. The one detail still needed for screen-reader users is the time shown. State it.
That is 9:31
